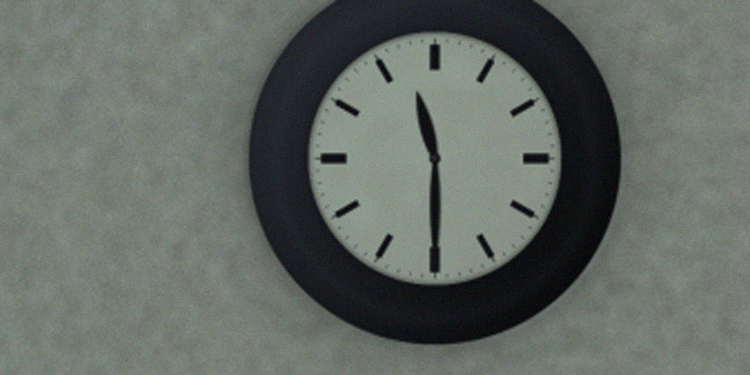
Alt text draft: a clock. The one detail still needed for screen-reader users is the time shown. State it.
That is 11:30
